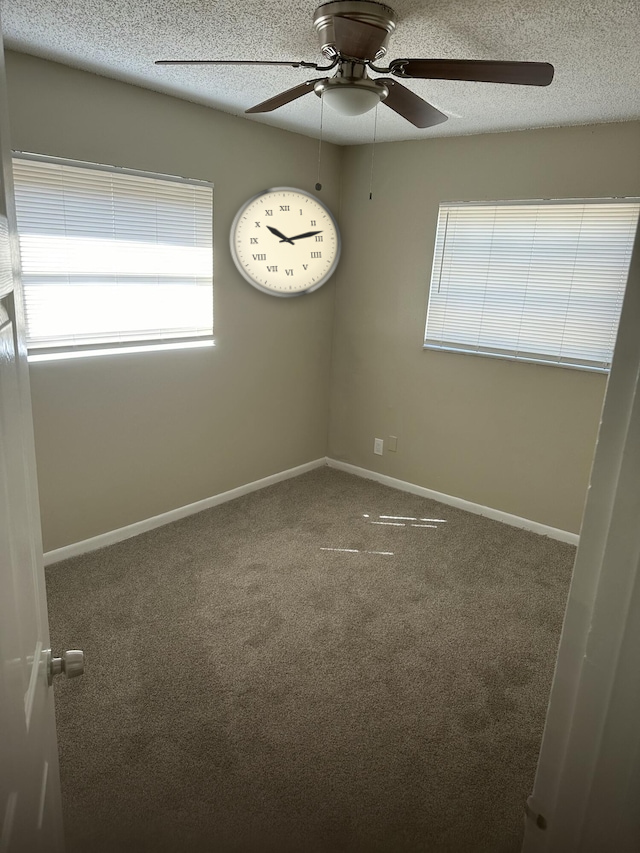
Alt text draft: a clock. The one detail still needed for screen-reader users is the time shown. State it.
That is 10:13
